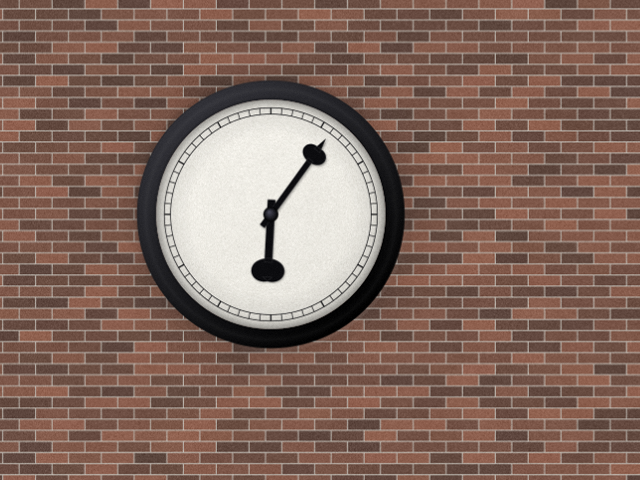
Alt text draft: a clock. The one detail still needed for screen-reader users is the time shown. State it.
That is 6:06
